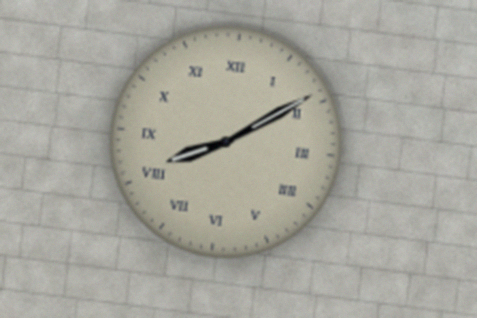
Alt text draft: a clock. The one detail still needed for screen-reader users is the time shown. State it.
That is 8:09
